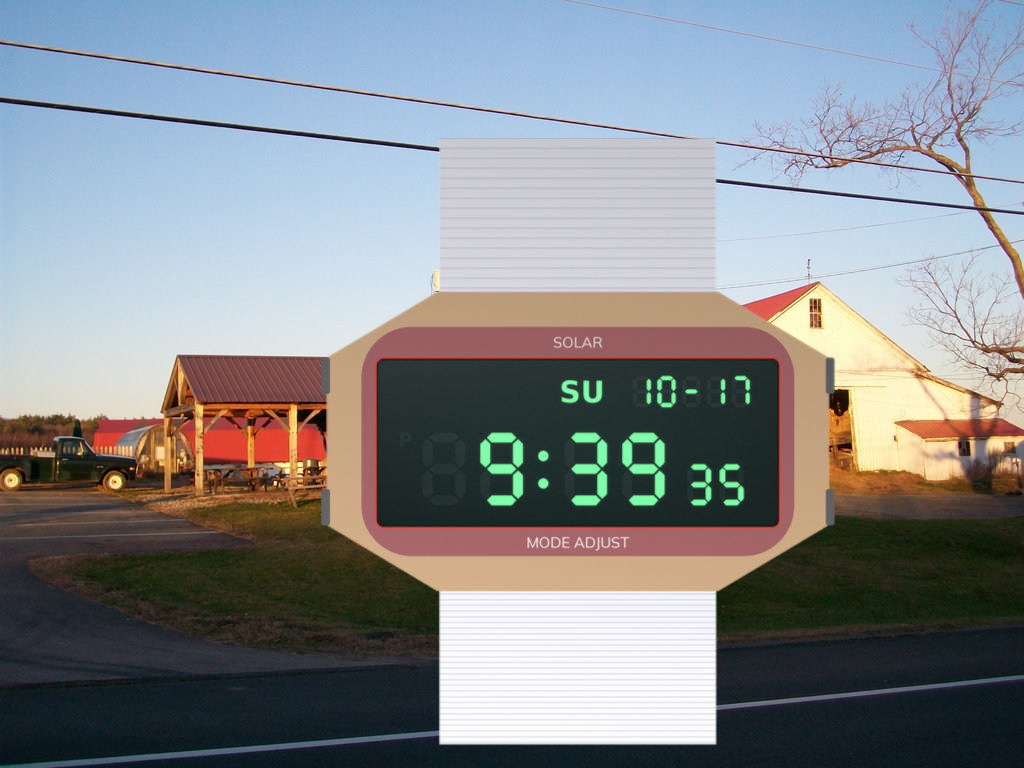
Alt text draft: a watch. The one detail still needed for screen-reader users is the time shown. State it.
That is 9:39:35
